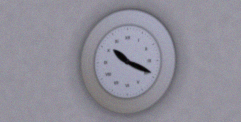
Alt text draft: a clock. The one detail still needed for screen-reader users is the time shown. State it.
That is 10:19
